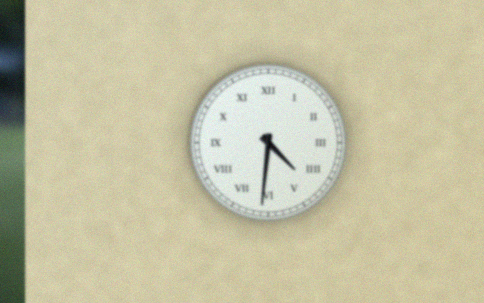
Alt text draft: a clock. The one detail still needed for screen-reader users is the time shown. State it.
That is 4:31
